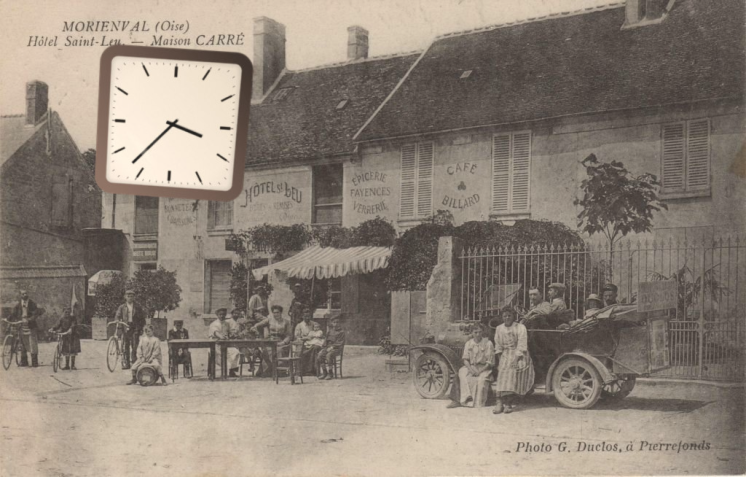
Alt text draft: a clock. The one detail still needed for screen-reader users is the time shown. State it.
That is 3:37
